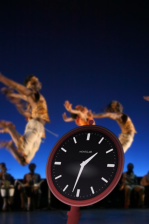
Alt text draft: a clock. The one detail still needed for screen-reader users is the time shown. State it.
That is 1:32
